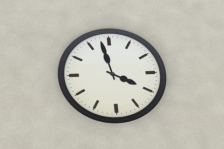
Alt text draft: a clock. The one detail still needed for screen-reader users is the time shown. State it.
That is 3:58
